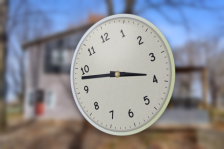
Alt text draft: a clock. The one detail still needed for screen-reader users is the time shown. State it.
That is 3:48
